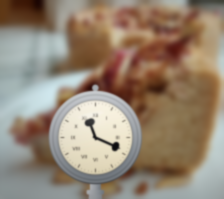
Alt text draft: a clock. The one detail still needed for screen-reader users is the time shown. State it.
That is 11:19
